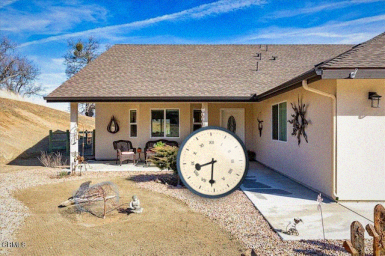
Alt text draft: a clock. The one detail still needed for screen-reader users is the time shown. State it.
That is 8:31
